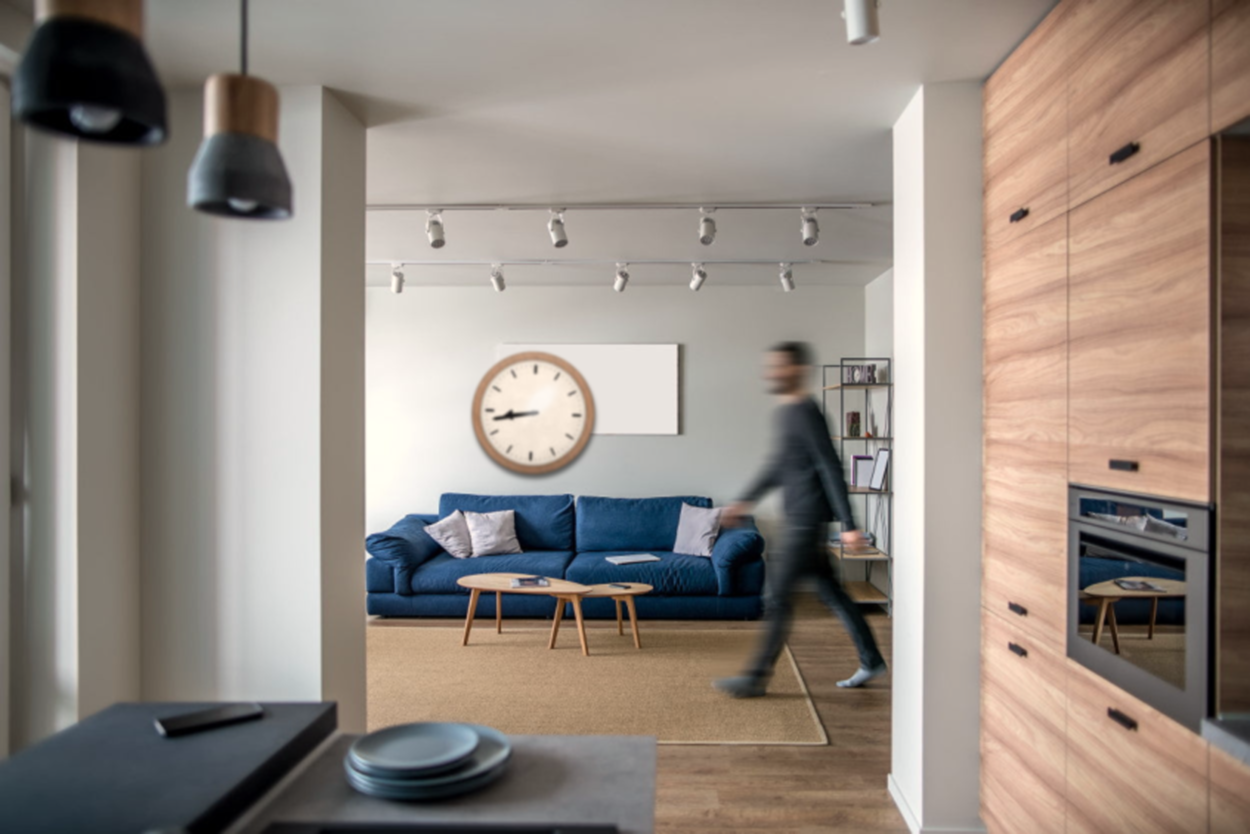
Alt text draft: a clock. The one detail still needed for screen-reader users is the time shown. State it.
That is 8:43
